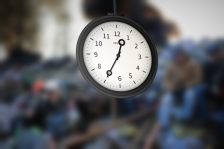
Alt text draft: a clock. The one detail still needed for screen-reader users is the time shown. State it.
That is 12:35
